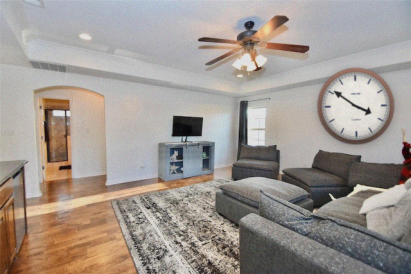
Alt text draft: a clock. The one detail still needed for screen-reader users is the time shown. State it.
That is 3:51
